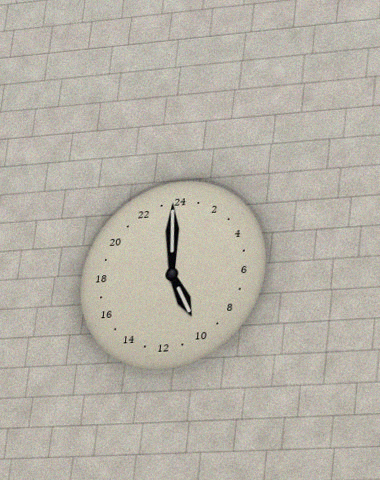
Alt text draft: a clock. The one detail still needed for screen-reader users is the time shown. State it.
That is 9:59
